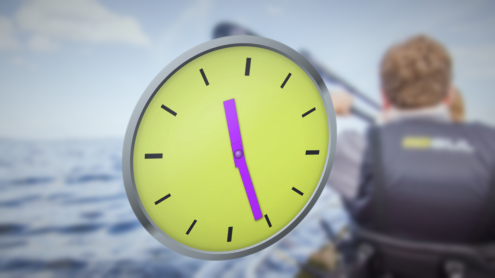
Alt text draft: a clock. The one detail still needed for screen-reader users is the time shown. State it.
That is 11:26
